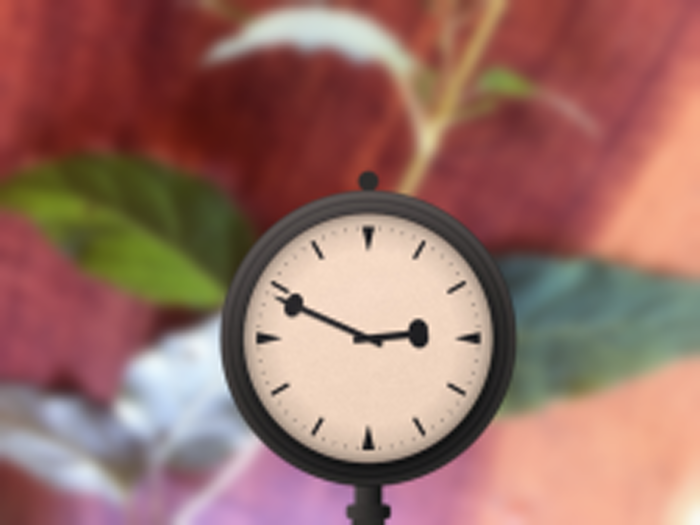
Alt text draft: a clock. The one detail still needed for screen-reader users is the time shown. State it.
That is 2:49
